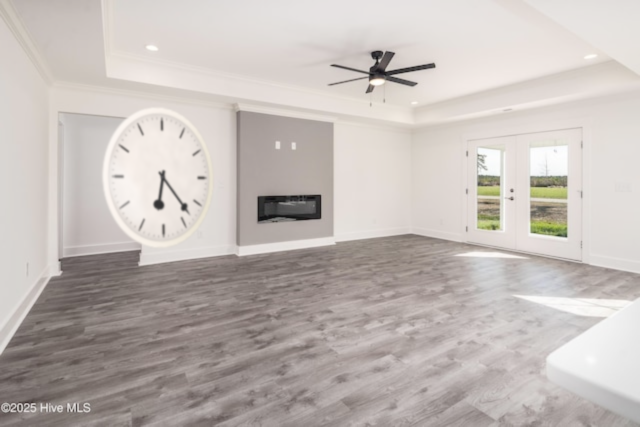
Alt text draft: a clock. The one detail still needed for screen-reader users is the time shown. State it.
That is 6:23
